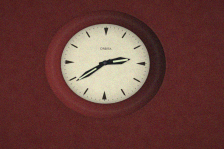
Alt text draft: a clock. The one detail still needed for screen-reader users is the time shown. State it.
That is 2:39
